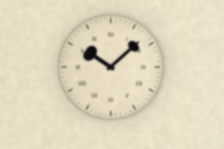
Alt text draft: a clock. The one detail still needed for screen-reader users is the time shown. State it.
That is 10:08
